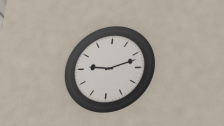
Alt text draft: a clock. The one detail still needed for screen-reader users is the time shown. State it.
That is 9:12
